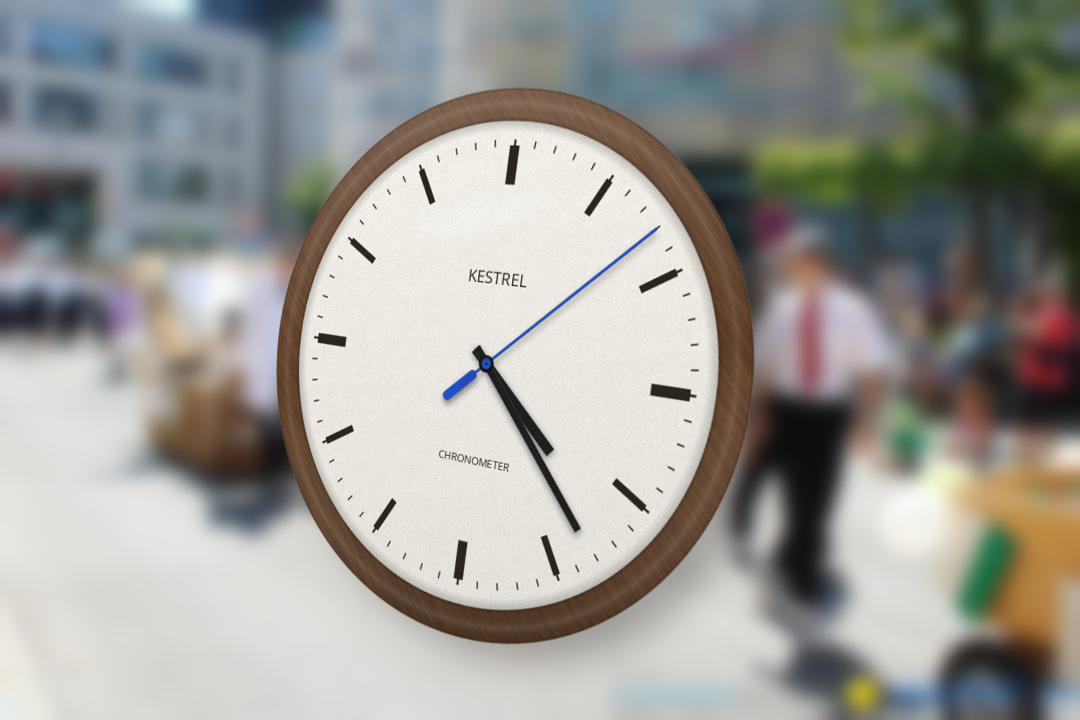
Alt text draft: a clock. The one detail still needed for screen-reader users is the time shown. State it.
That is 4:23:08
